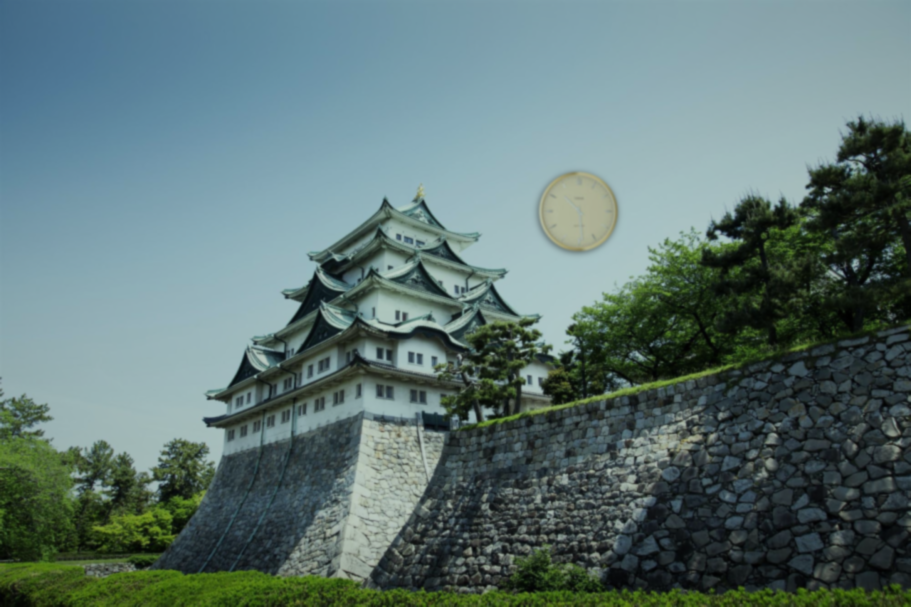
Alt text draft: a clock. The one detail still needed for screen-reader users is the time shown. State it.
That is 10:29
